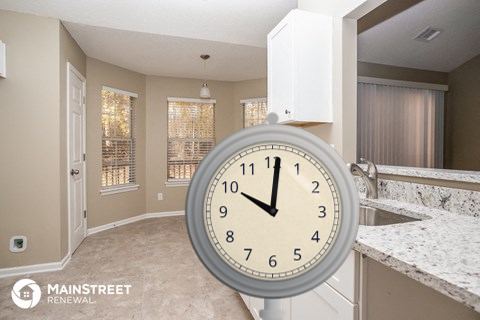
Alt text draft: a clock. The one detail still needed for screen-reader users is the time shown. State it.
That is 10:01
